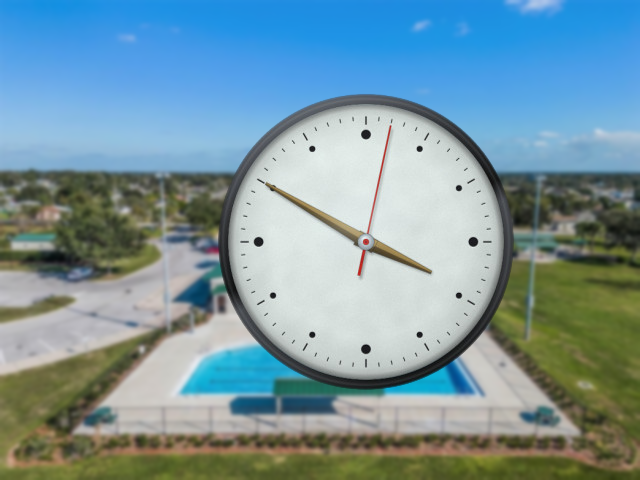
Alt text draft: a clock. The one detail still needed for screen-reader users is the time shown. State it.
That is 3:50:02
